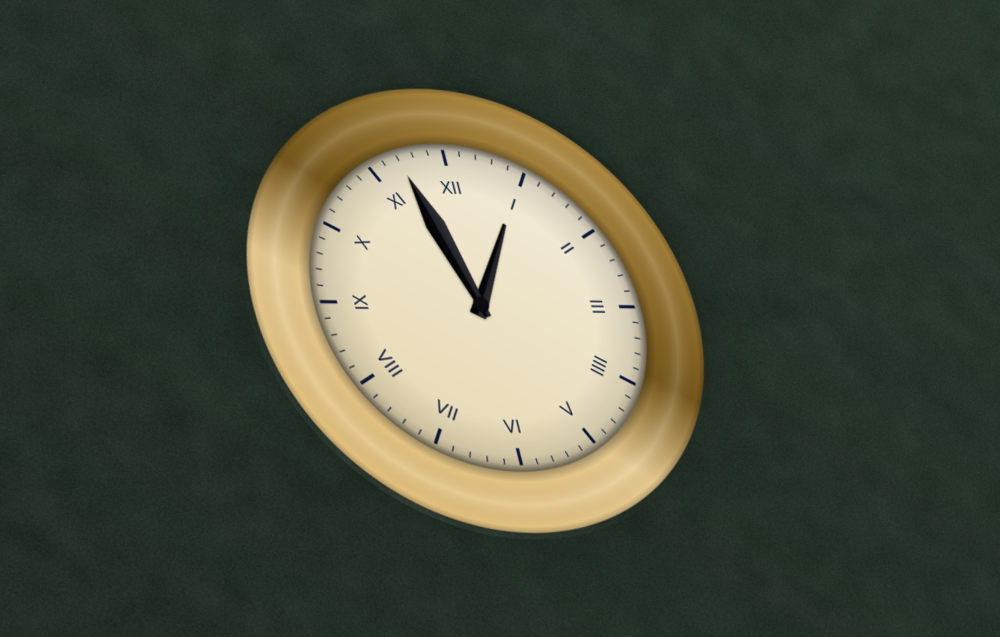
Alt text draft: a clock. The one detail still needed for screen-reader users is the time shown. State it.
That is 12:57
